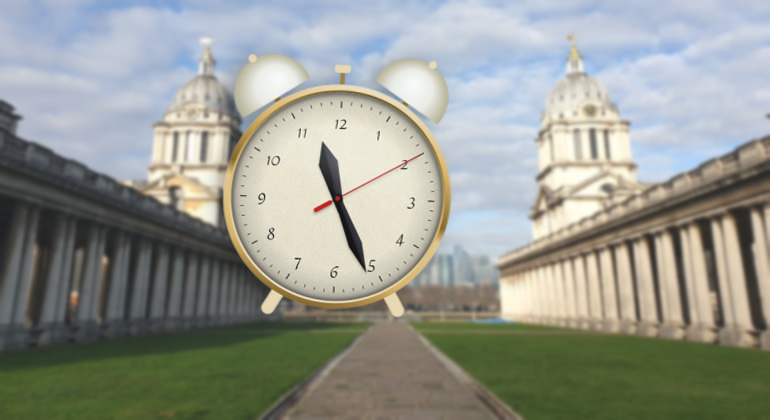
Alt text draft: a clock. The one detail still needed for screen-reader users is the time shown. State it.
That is 11:26:10
